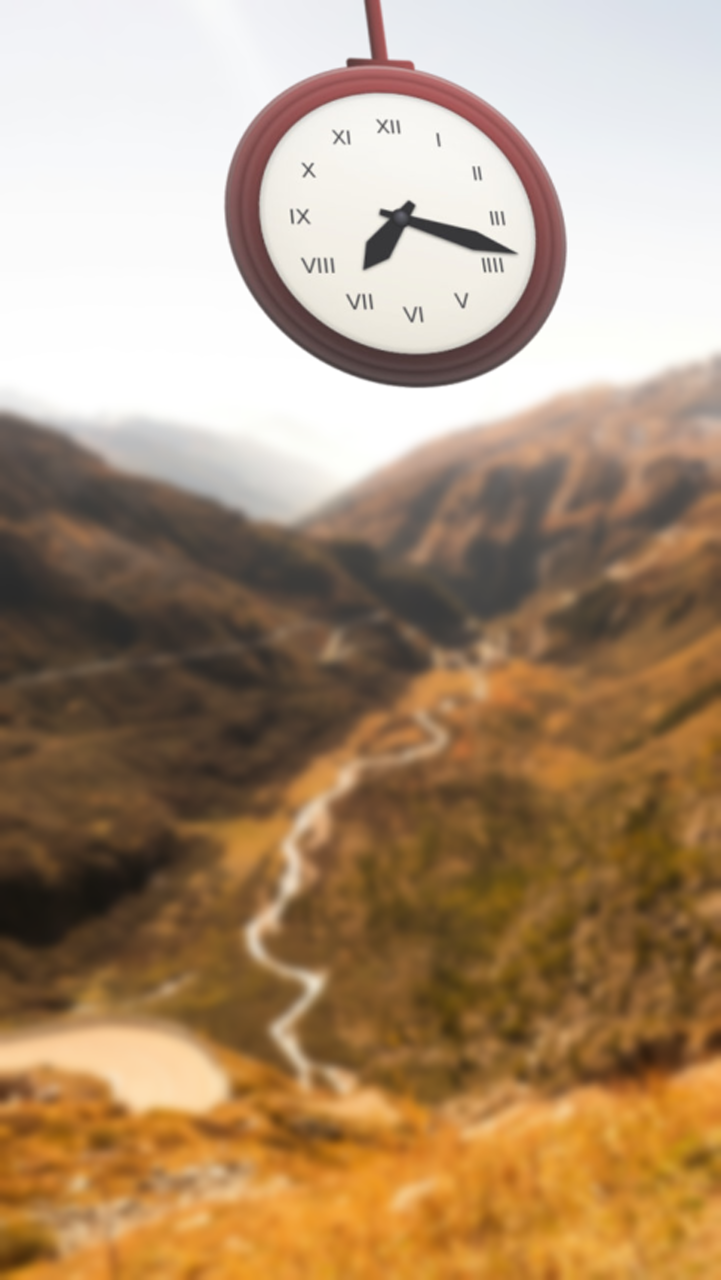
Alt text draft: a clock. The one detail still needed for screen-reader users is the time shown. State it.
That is 7:18
